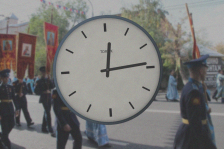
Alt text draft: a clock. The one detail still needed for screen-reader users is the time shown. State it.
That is 12:14
